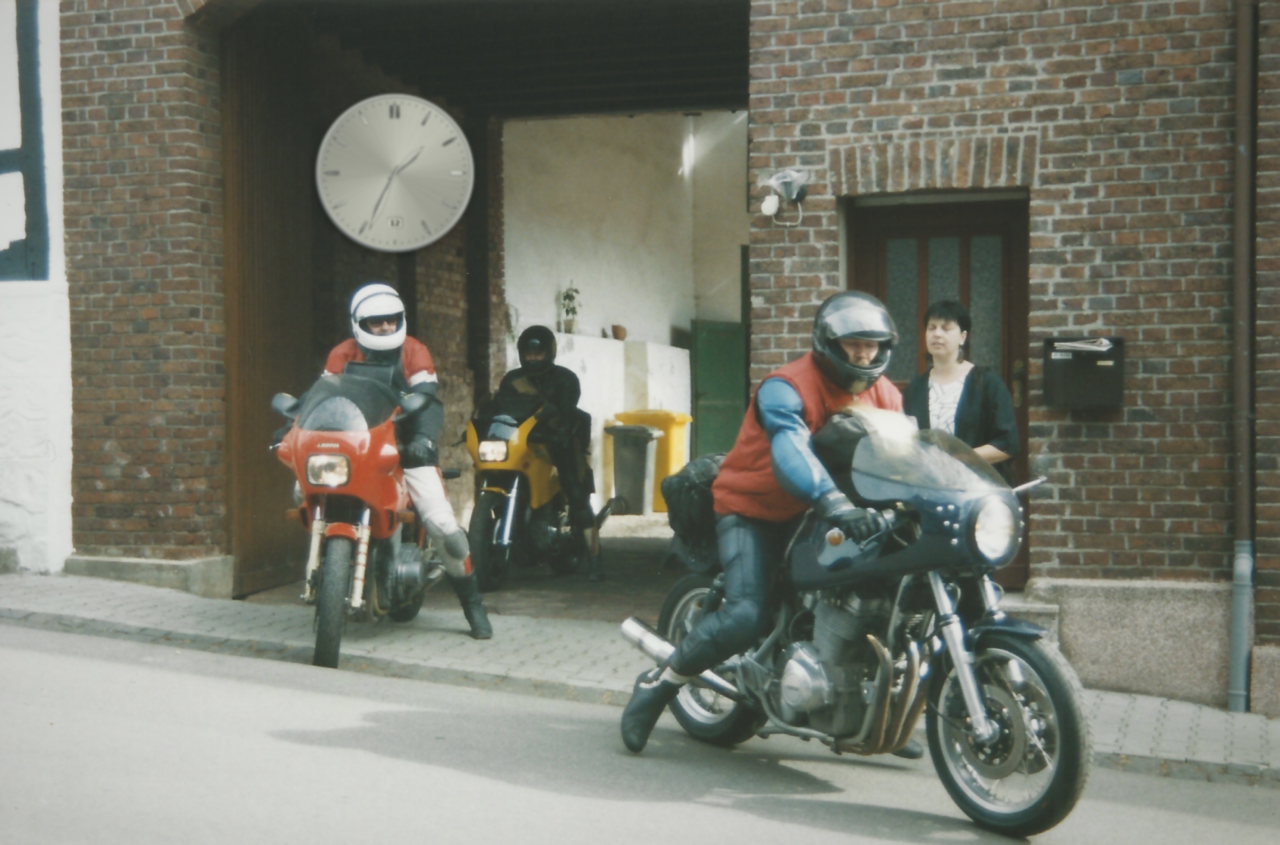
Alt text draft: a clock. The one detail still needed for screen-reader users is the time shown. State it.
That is 1:34
